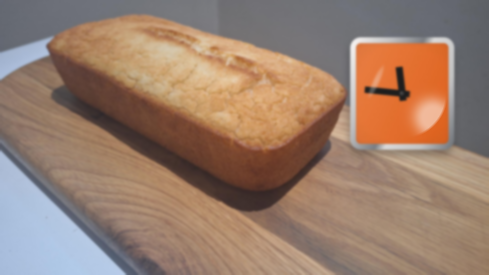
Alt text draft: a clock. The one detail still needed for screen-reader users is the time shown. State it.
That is 11:46
